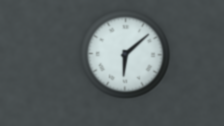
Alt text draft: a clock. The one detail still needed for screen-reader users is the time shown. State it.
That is 6:08
